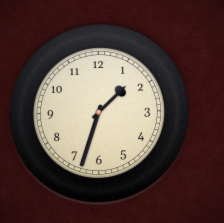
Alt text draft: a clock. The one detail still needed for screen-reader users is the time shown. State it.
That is 1:33
